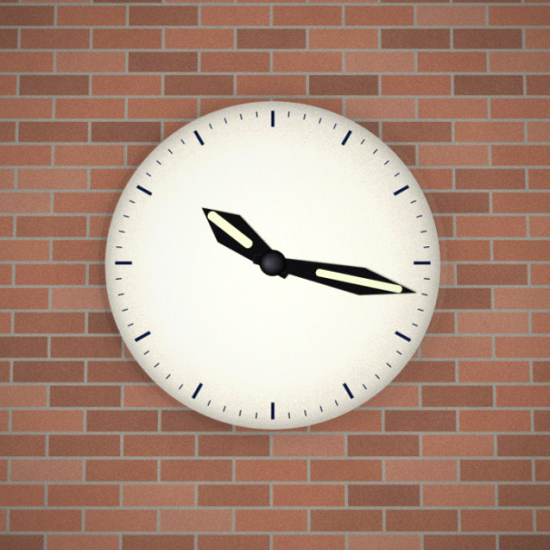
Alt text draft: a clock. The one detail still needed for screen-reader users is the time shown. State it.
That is 10:17
